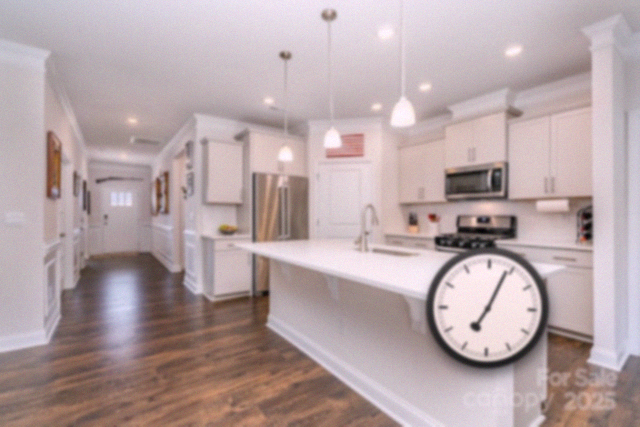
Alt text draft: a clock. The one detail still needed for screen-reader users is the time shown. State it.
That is 7:04
